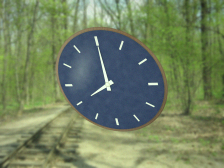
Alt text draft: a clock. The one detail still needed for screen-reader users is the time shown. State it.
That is 8:00
